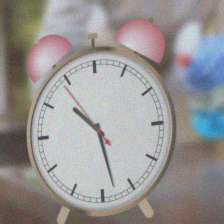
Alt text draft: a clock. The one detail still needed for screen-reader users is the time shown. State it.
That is 10:27:54
